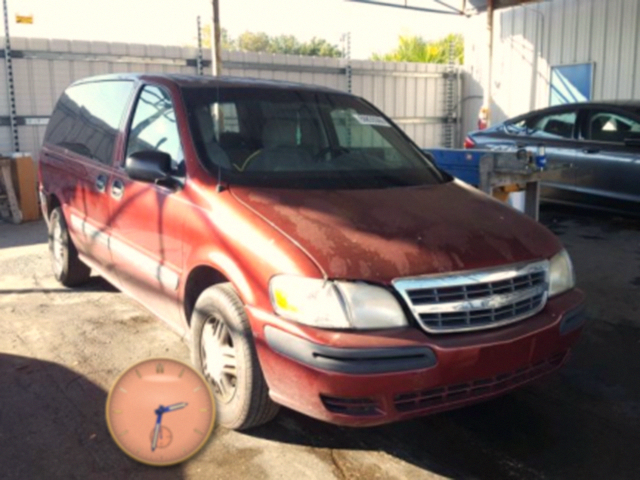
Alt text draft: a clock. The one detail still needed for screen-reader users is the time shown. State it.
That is 2:32
